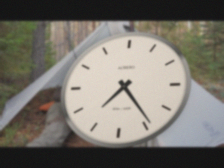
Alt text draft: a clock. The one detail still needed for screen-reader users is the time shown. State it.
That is 7:24
